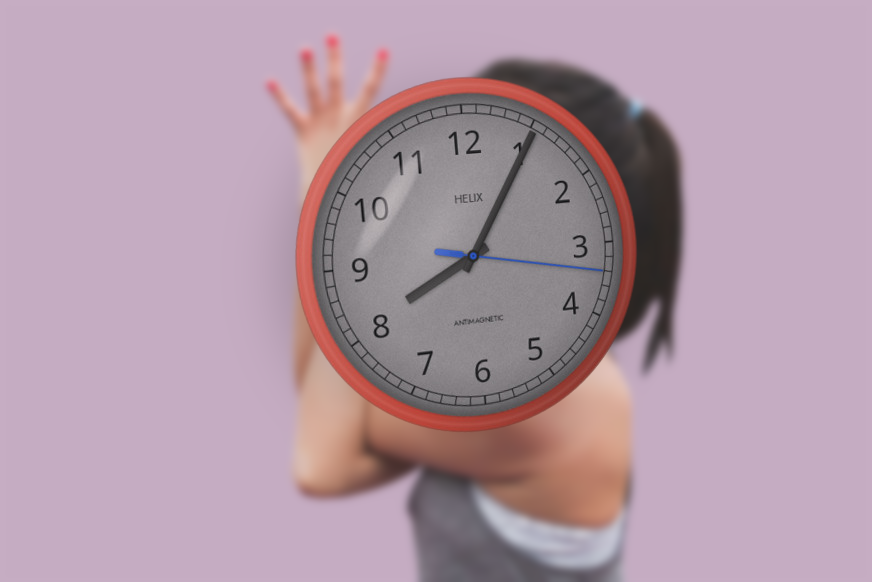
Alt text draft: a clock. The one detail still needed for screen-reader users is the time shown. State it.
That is 8:05:17
